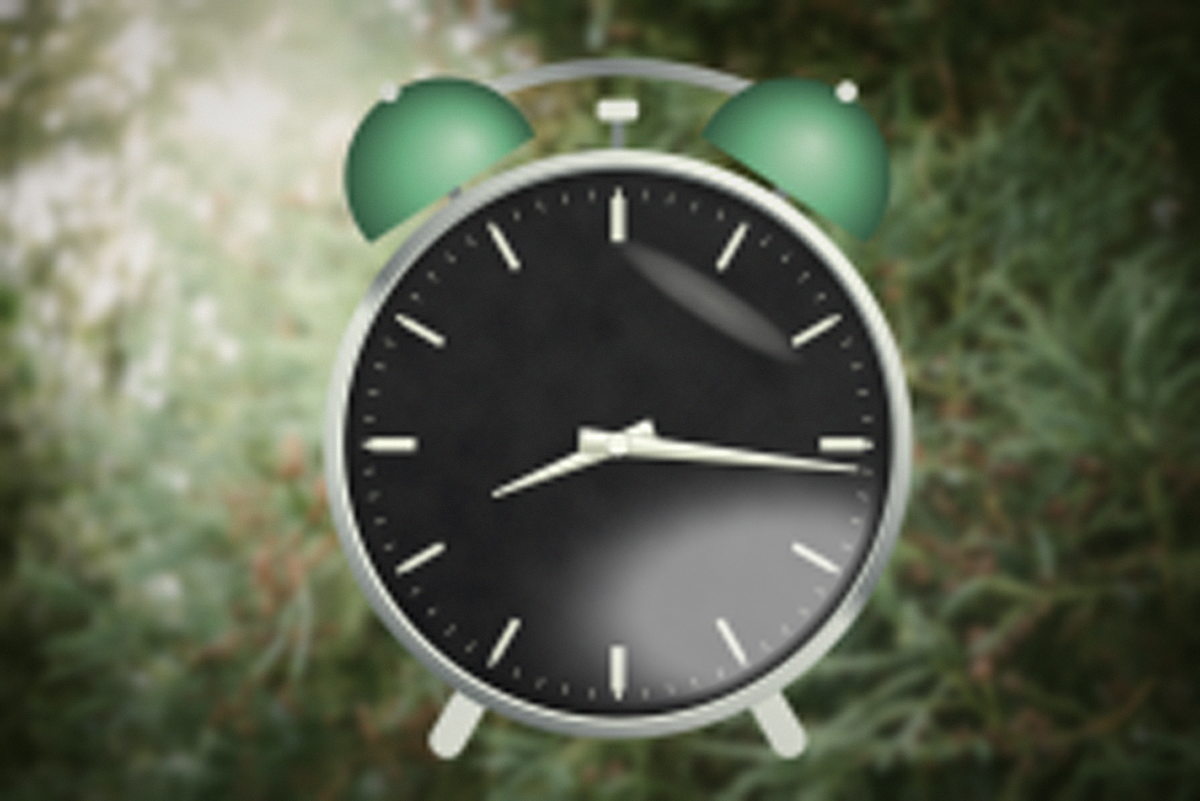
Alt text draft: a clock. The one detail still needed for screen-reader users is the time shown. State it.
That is 8:16
